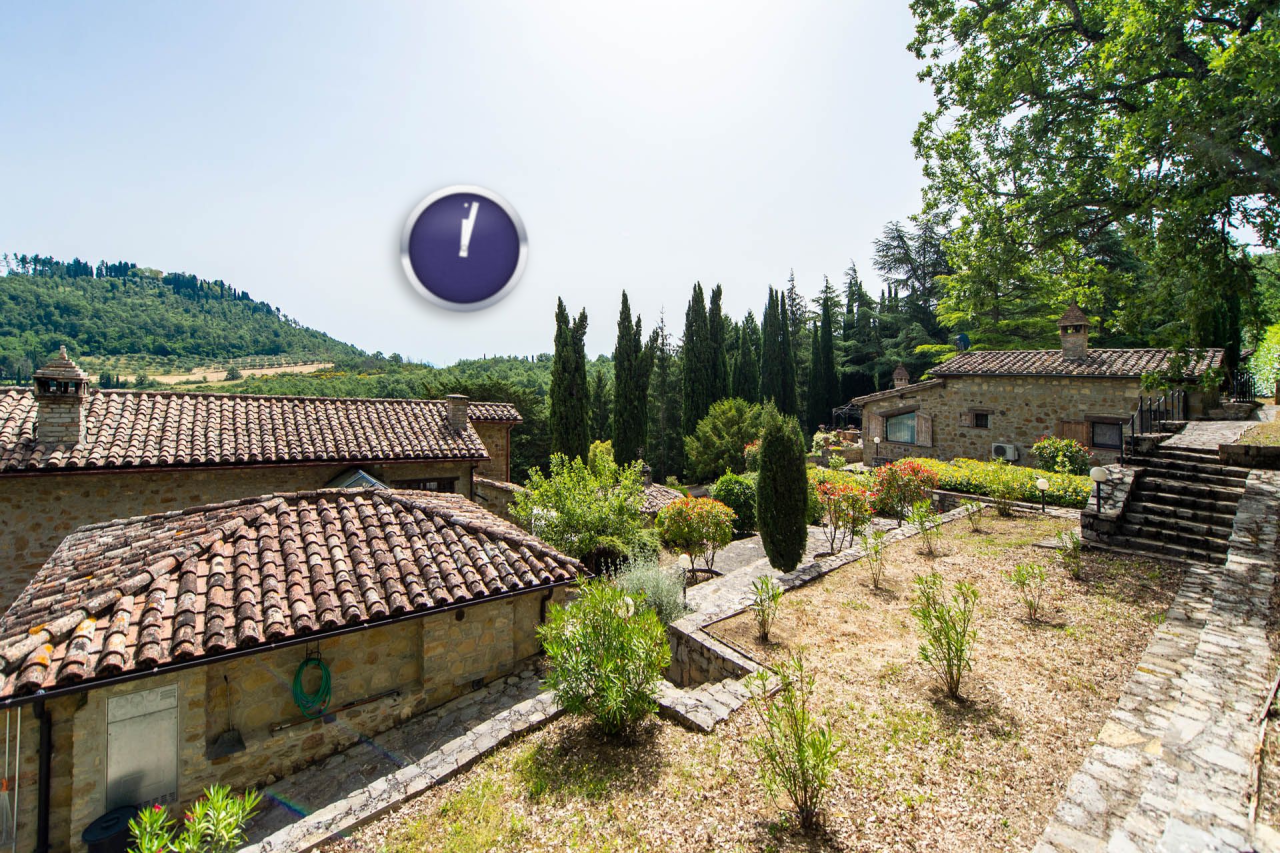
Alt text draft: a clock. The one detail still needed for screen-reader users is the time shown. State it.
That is 12:02
